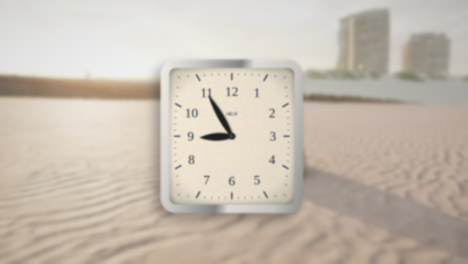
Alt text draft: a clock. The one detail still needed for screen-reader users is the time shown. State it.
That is 8:55
